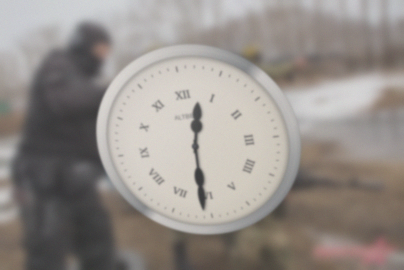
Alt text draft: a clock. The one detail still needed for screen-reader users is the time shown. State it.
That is 12:31
